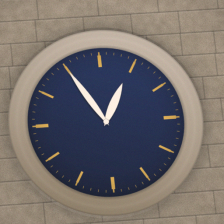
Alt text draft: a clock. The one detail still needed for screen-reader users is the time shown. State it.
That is 12:55
